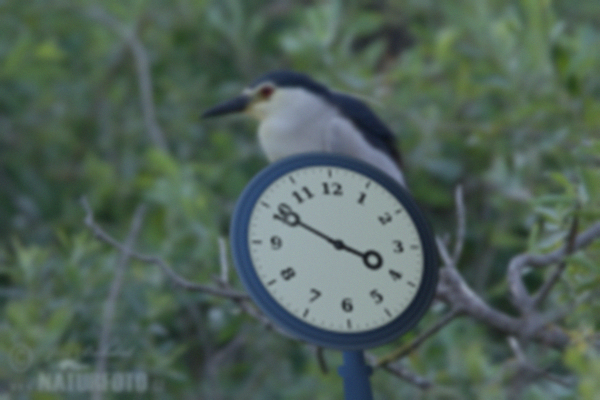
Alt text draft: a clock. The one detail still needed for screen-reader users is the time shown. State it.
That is 3:50
